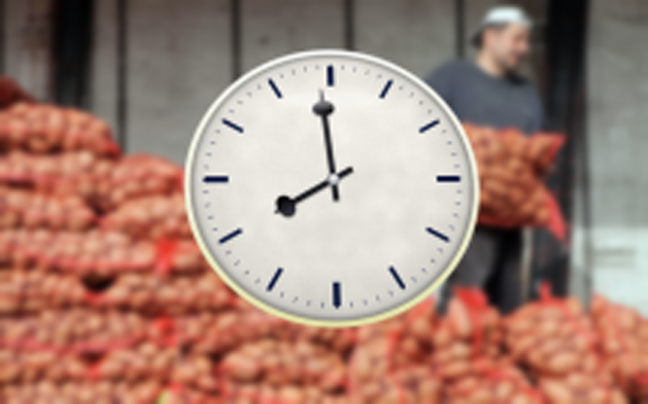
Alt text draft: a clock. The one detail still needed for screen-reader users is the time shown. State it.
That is 7:59
